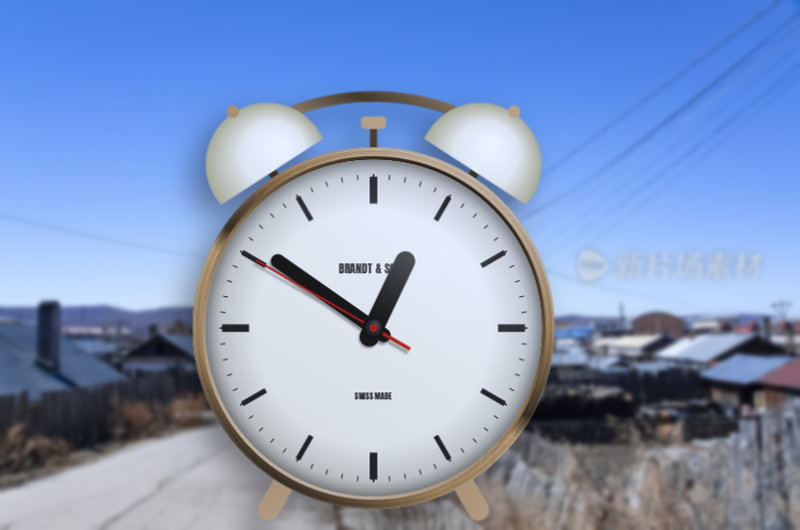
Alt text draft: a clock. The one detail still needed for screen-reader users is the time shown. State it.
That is 12:50:50
